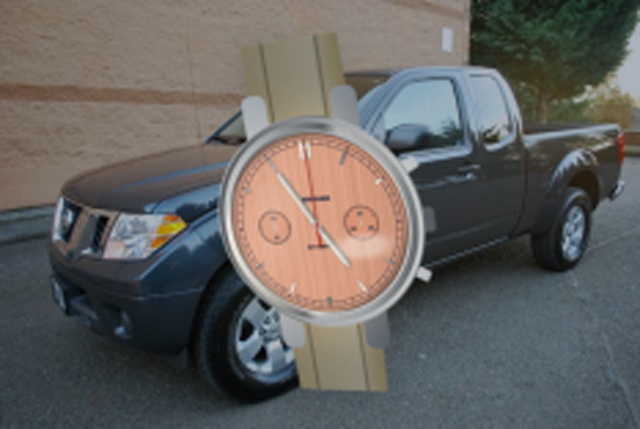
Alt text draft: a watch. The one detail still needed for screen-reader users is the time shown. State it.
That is 4:55
